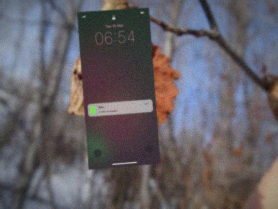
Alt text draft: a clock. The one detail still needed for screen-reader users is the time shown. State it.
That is 6:54
